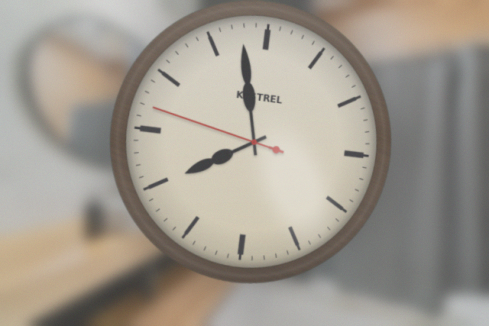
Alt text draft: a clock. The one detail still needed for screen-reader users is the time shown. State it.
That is 7:57:47
